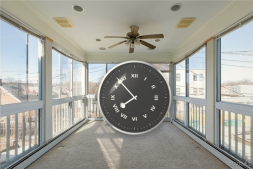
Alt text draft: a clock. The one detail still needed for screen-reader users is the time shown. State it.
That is 7:53
